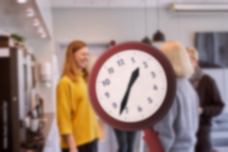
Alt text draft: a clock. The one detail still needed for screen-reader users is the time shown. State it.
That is 1:37
